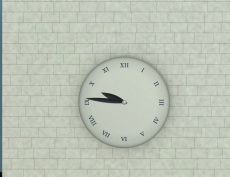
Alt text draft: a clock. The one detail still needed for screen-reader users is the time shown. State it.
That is 9:46
